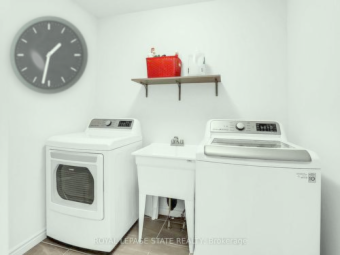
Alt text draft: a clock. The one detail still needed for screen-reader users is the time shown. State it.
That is 1:32
